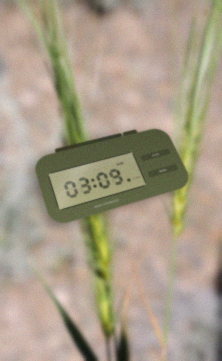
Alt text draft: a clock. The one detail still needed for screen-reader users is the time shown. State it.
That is 3:09
